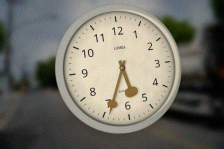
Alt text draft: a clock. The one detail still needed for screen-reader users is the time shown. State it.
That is 5:34
